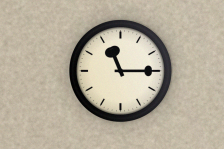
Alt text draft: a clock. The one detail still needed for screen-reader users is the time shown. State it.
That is 11:15
